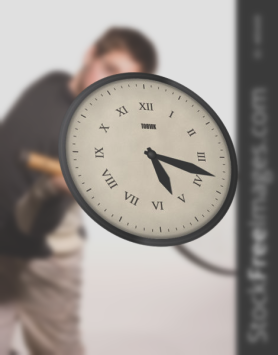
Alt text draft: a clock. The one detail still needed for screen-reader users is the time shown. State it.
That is 5:18
